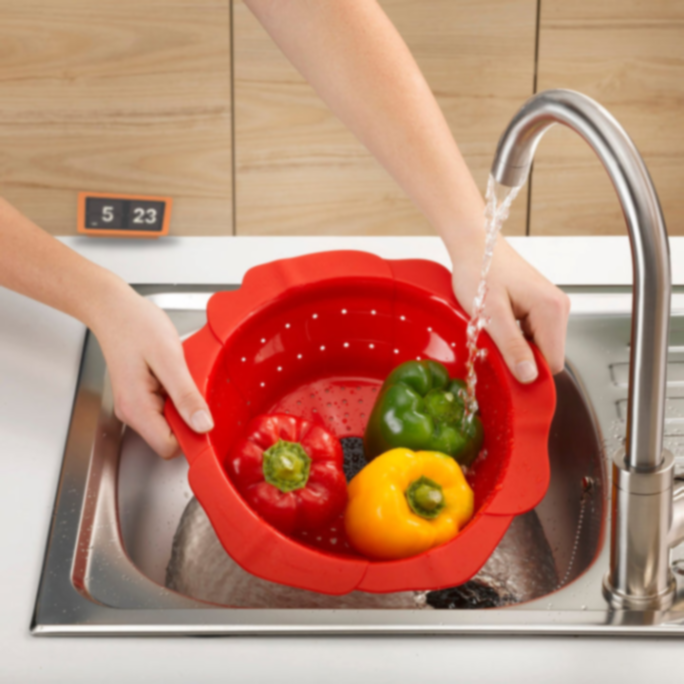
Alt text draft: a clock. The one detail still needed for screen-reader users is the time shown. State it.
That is 5:23
